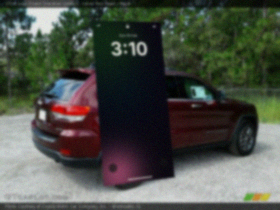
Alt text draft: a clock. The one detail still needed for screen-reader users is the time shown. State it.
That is 3:10
